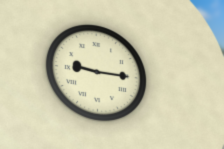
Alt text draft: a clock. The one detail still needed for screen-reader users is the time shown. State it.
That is 9:15
